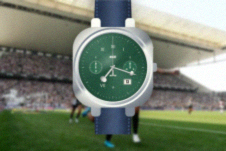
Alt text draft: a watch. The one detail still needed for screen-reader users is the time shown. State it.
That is 7:18
